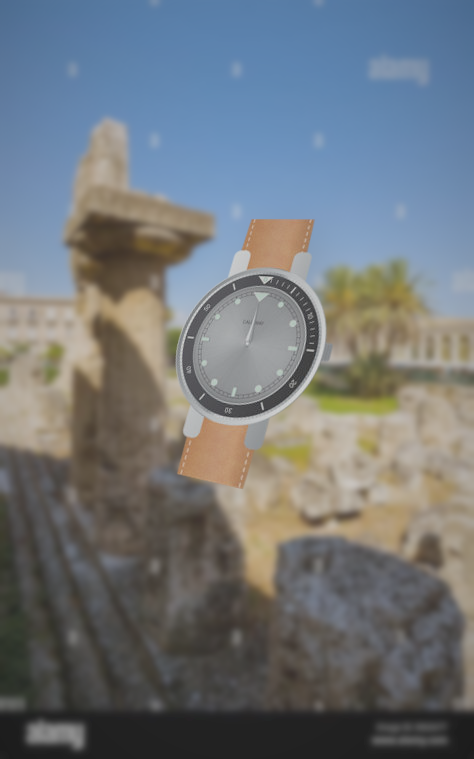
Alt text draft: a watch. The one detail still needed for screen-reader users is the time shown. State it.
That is 12:00
